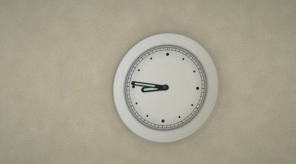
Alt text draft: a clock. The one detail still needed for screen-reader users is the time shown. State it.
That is 8:46
